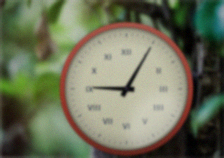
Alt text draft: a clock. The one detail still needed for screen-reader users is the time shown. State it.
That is 9:05
